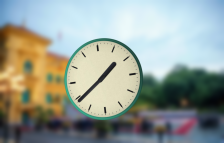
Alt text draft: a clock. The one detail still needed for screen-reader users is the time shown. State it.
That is 1:39
